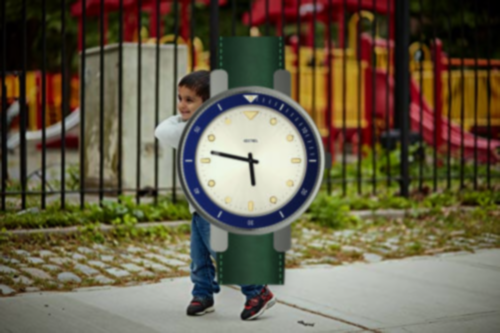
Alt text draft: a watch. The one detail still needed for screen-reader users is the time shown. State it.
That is 5:47
